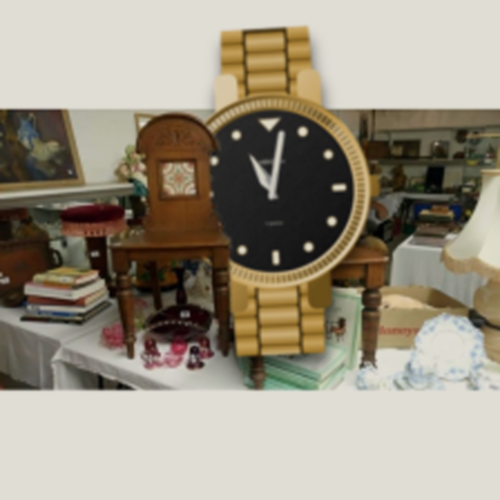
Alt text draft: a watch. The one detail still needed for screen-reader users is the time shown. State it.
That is 11:02
